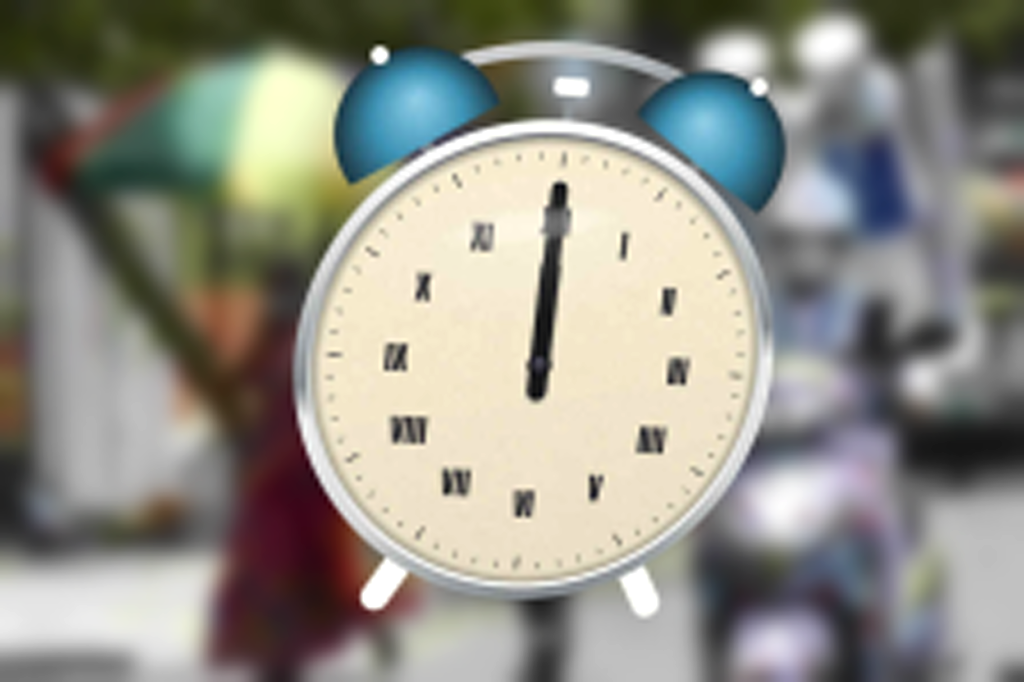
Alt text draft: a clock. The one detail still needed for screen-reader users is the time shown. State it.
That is 12:00
